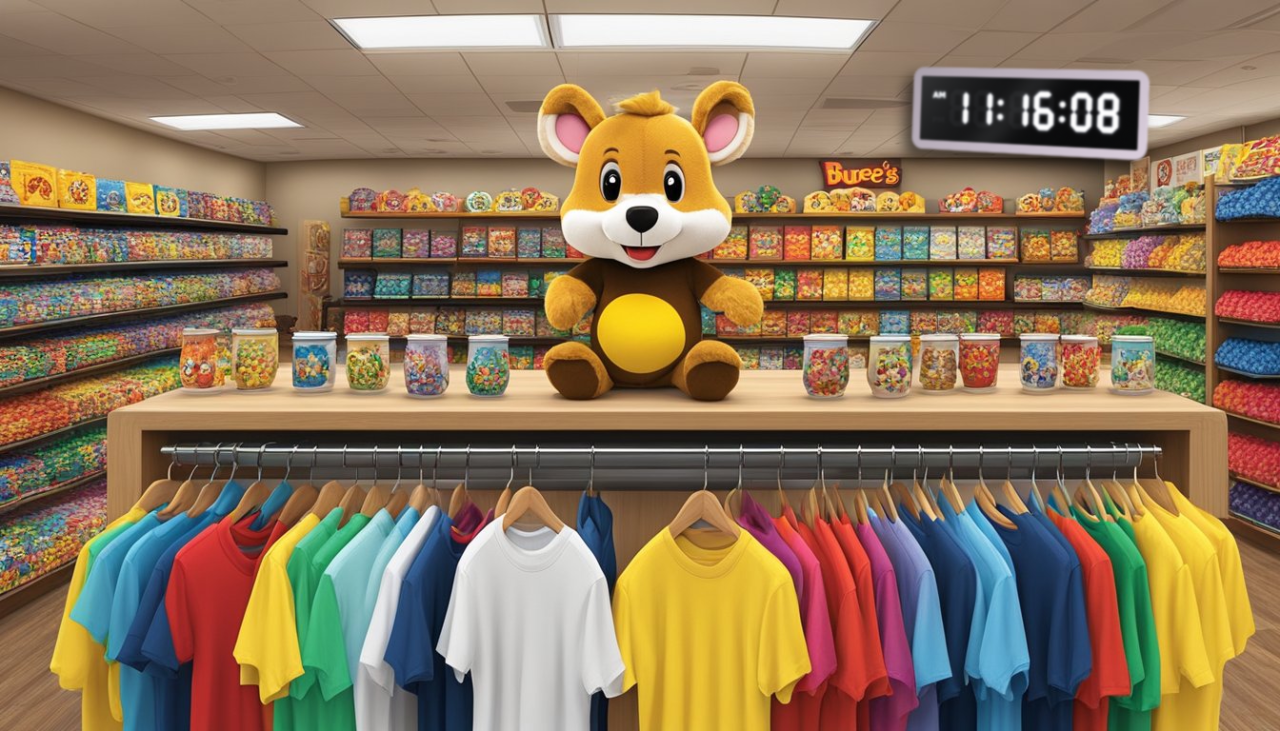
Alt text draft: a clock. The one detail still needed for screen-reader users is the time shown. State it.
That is 11:16:08
